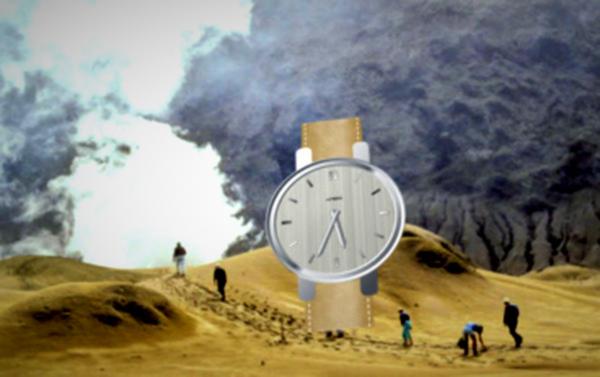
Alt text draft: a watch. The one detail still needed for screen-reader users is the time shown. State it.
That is 5:34
